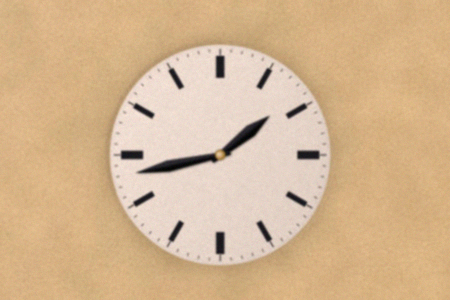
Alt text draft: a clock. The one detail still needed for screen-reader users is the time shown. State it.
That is 1:43
